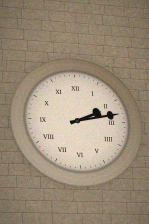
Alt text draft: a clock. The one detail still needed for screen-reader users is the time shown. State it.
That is 2:13
